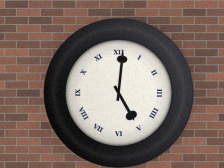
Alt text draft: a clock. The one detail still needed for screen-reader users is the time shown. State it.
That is 5:01
